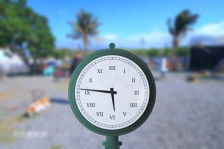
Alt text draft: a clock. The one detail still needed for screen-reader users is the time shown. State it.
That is 5:46
